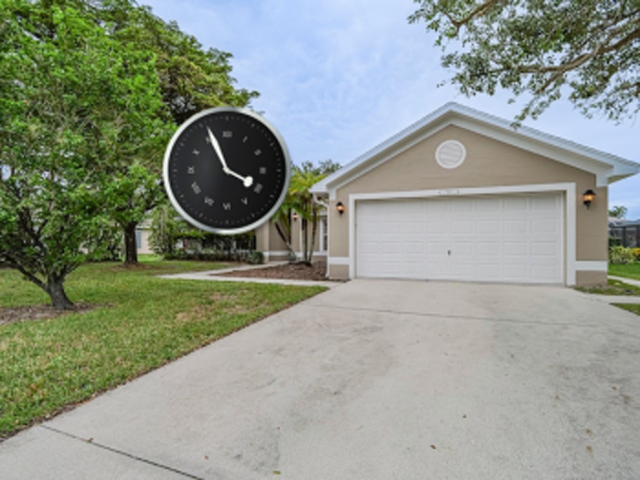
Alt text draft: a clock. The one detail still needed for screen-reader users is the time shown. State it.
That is 3:56
